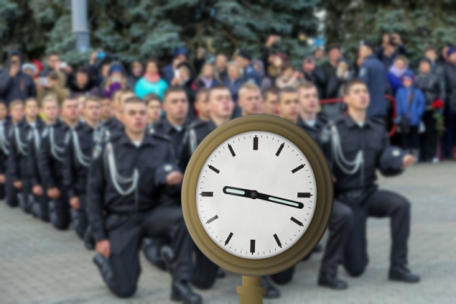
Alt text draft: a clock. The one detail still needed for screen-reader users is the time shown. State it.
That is 9:17
